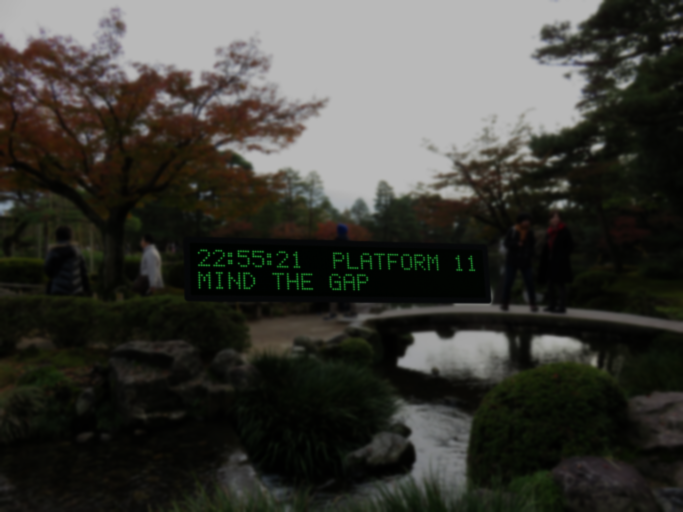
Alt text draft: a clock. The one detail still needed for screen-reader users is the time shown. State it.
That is 22:55:21
